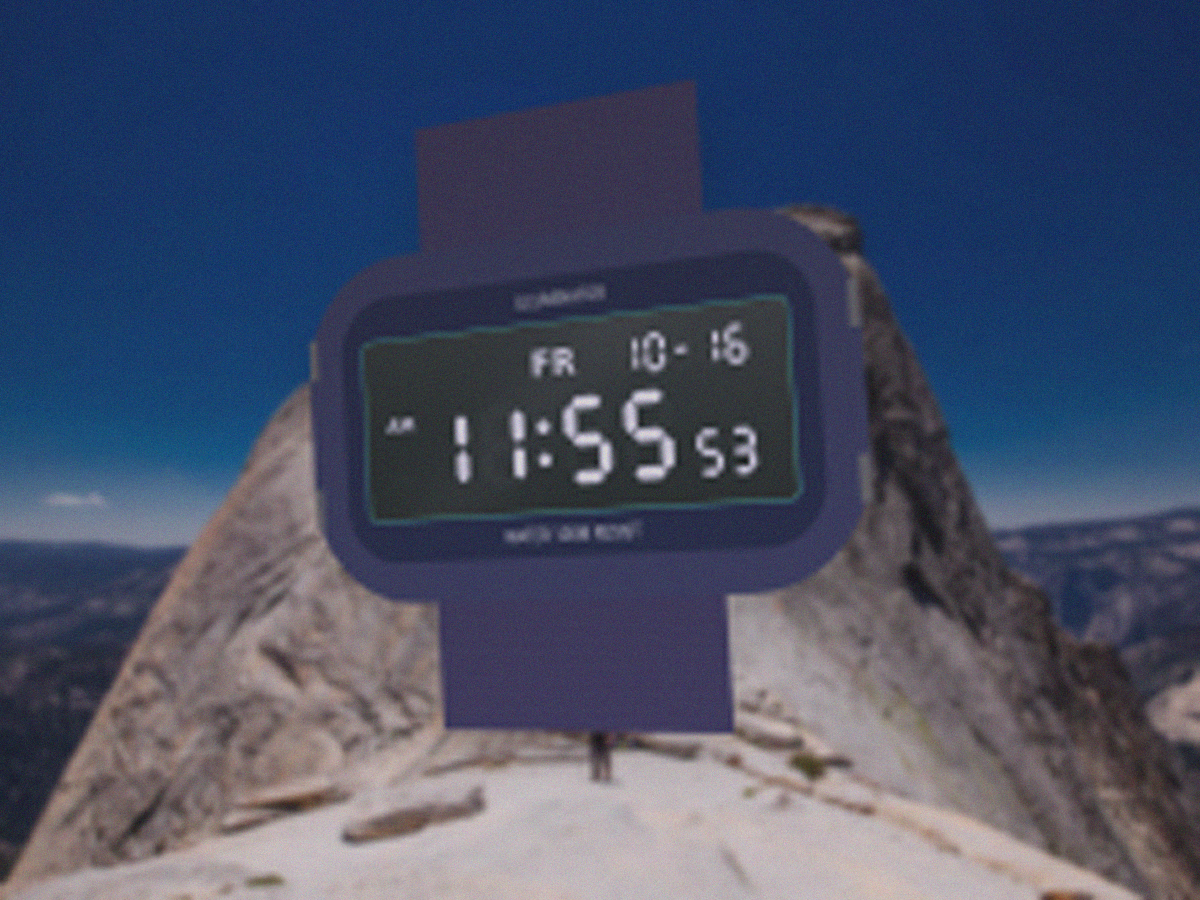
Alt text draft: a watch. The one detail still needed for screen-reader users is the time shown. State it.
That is 11:55:53
